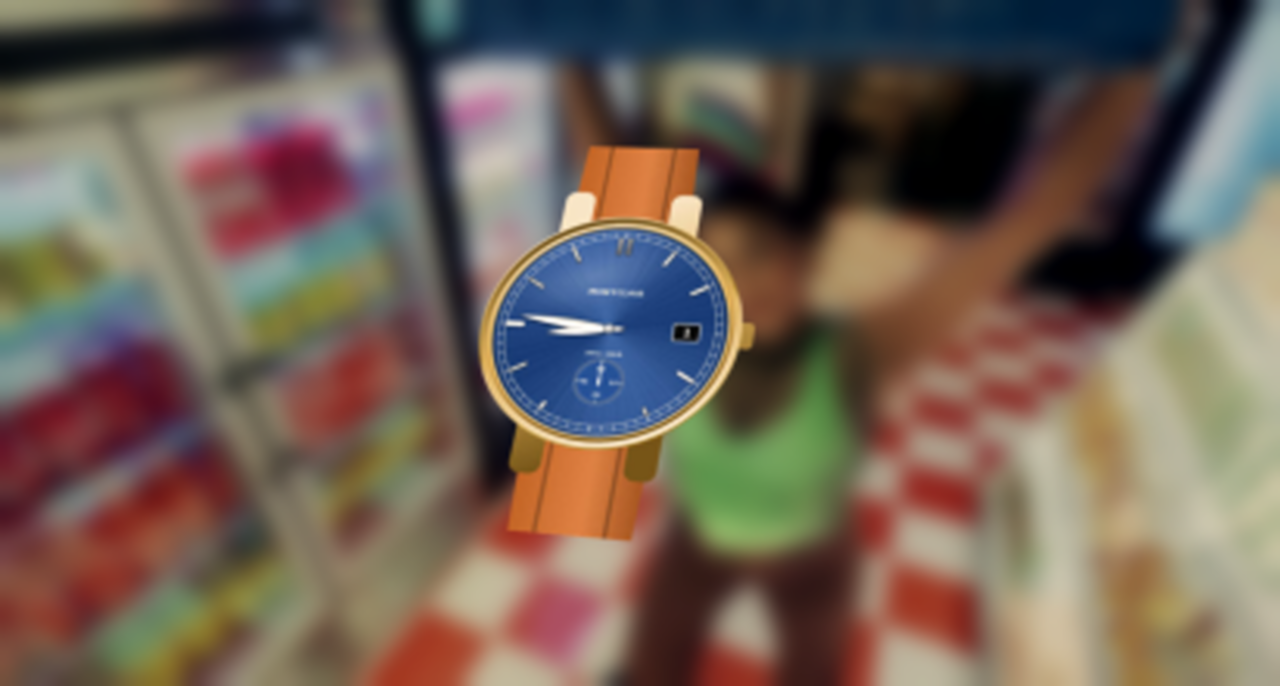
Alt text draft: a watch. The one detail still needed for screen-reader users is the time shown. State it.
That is 8:46
